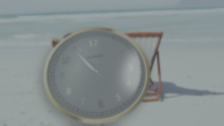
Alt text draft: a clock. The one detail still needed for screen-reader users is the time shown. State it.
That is 10:54
